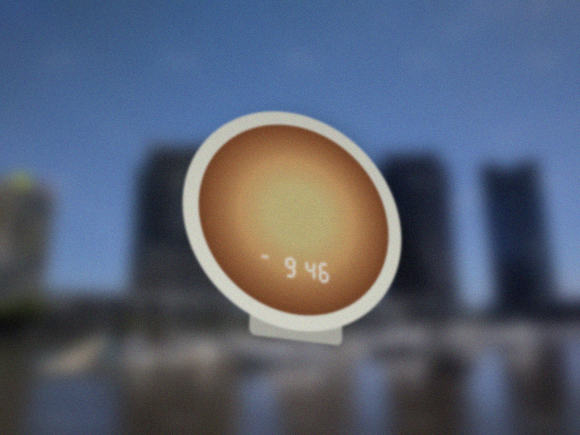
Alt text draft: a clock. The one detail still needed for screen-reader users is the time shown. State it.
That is 9:46
